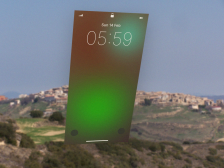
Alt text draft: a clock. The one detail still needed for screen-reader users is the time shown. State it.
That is 5:59
